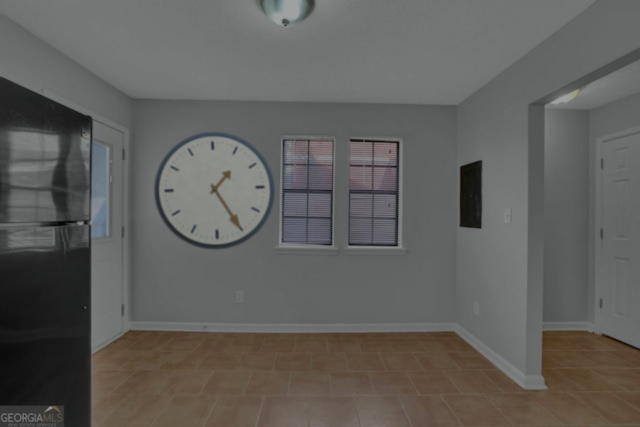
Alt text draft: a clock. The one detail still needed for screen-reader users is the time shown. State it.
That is 1:25
